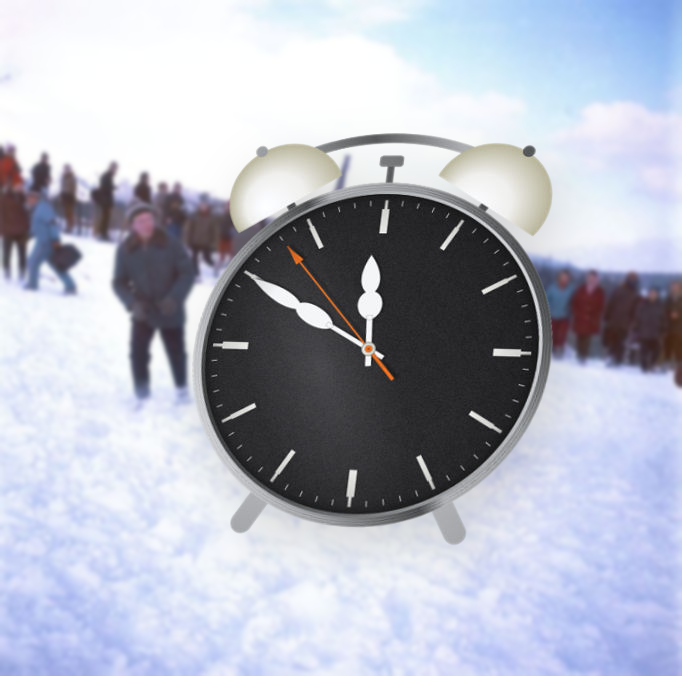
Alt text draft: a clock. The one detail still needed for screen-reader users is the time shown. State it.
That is 11:49:53
